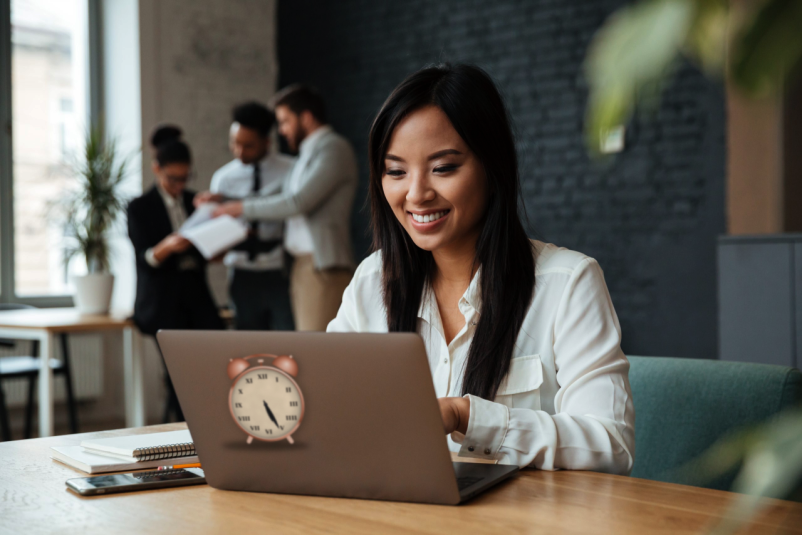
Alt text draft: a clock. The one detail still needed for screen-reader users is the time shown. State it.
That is 5:26
